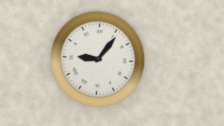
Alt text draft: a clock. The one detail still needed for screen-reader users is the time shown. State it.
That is 9:06
